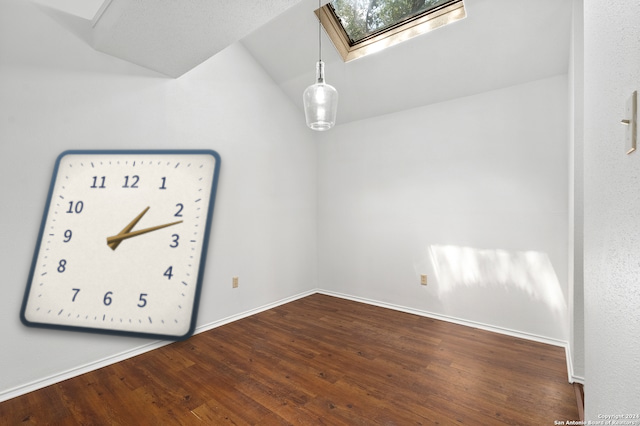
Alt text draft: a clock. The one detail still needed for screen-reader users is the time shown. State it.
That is 1:12
